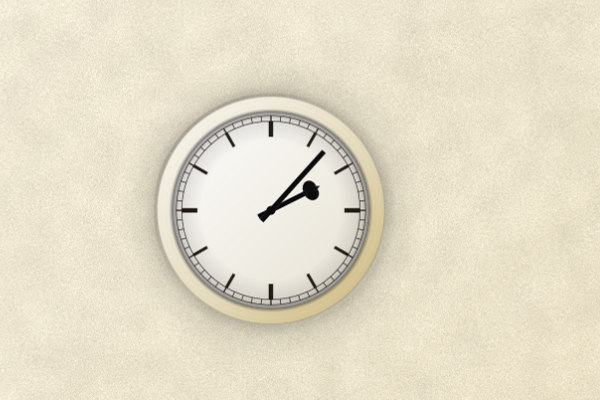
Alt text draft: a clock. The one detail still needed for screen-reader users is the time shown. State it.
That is 2:07
